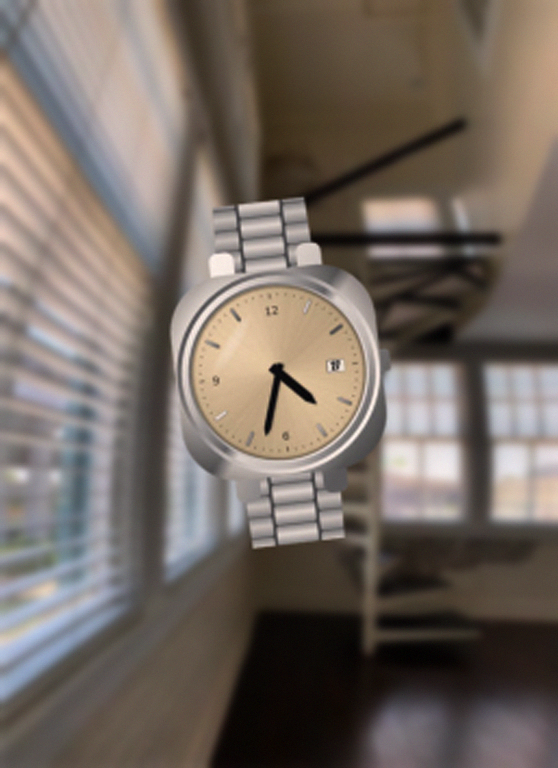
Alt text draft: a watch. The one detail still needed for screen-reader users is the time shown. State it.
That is 4:33
